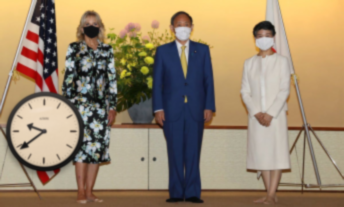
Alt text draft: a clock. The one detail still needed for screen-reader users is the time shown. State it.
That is 9:39
